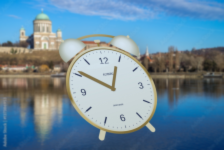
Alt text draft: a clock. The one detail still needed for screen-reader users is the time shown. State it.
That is 12:51
